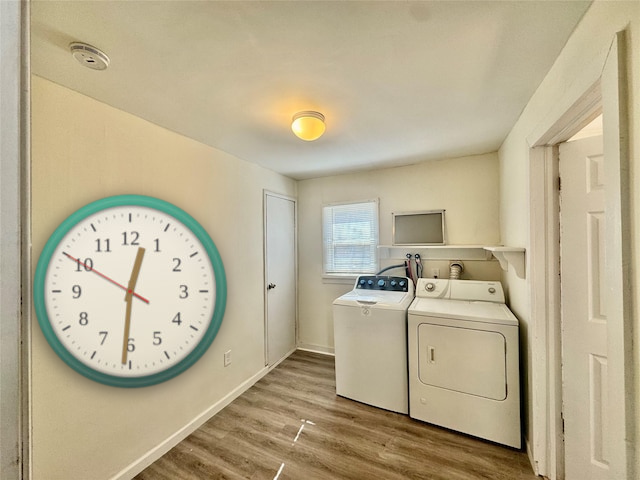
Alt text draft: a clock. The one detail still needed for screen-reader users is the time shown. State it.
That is 12:30:50
